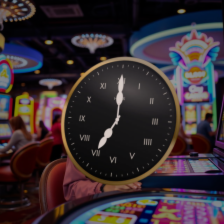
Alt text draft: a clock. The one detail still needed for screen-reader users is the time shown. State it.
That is 7:00
